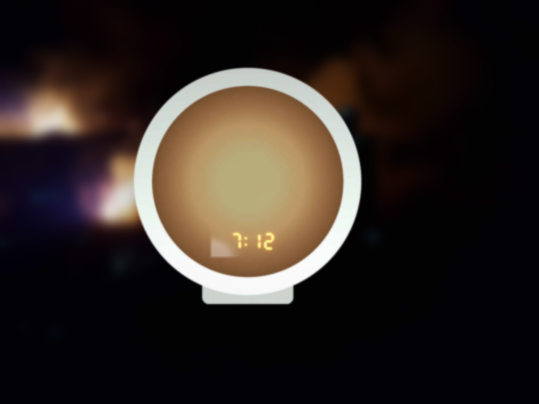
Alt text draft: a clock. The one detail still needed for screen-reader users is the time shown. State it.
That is 7:12
